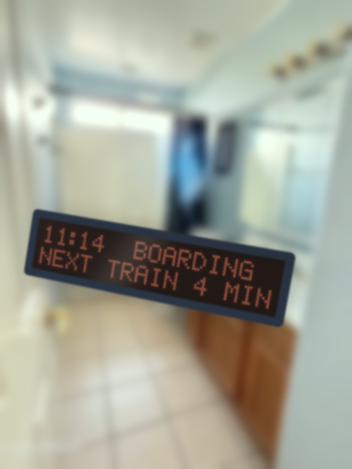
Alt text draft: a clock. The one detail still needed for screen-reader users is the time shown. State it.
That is 11:14
